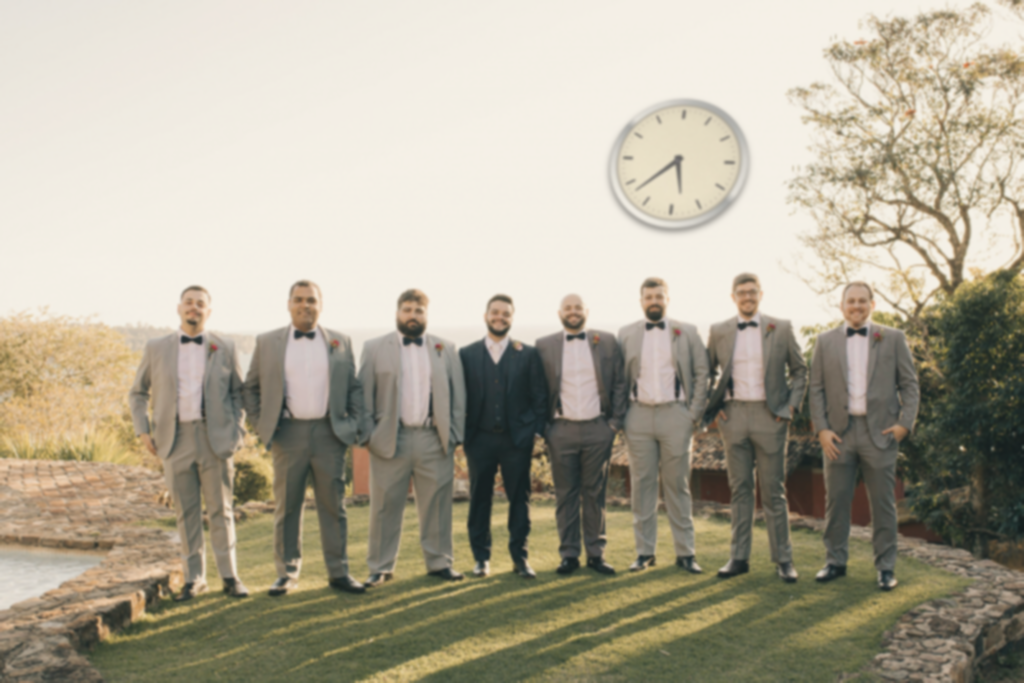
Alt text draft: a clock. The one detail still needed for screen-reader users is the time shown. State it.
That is 5:38
